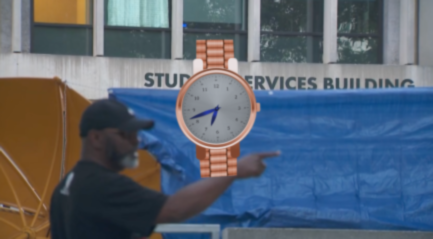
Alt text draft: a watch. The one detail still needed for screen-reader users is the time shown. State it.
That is 6:42
